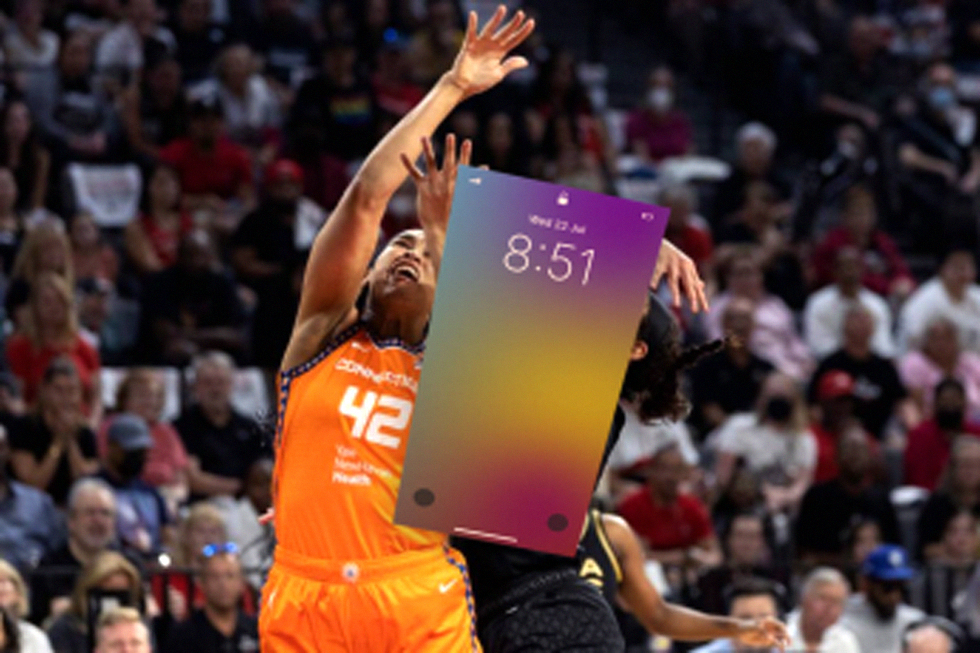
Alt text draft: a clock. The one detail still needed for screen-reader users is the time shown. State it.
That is 8:51
